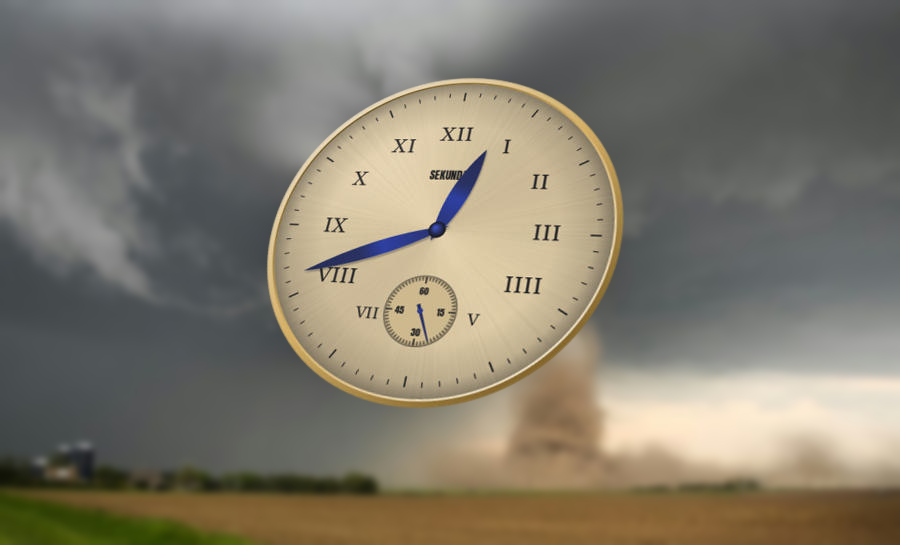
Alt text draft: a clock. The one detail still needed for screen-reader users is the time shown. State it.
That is 12:41:26
